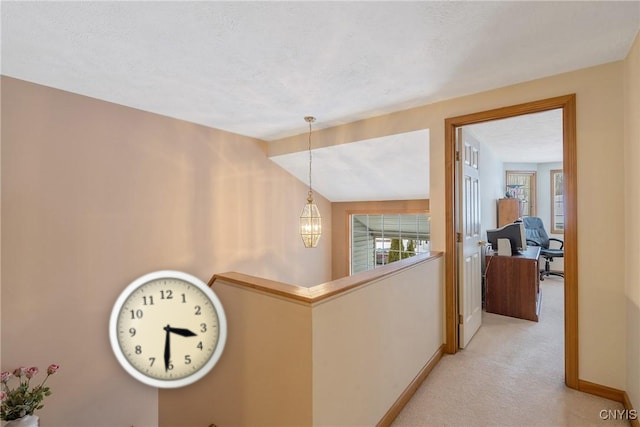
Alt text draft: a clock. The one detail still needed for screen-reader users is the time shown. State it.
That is 3:31
